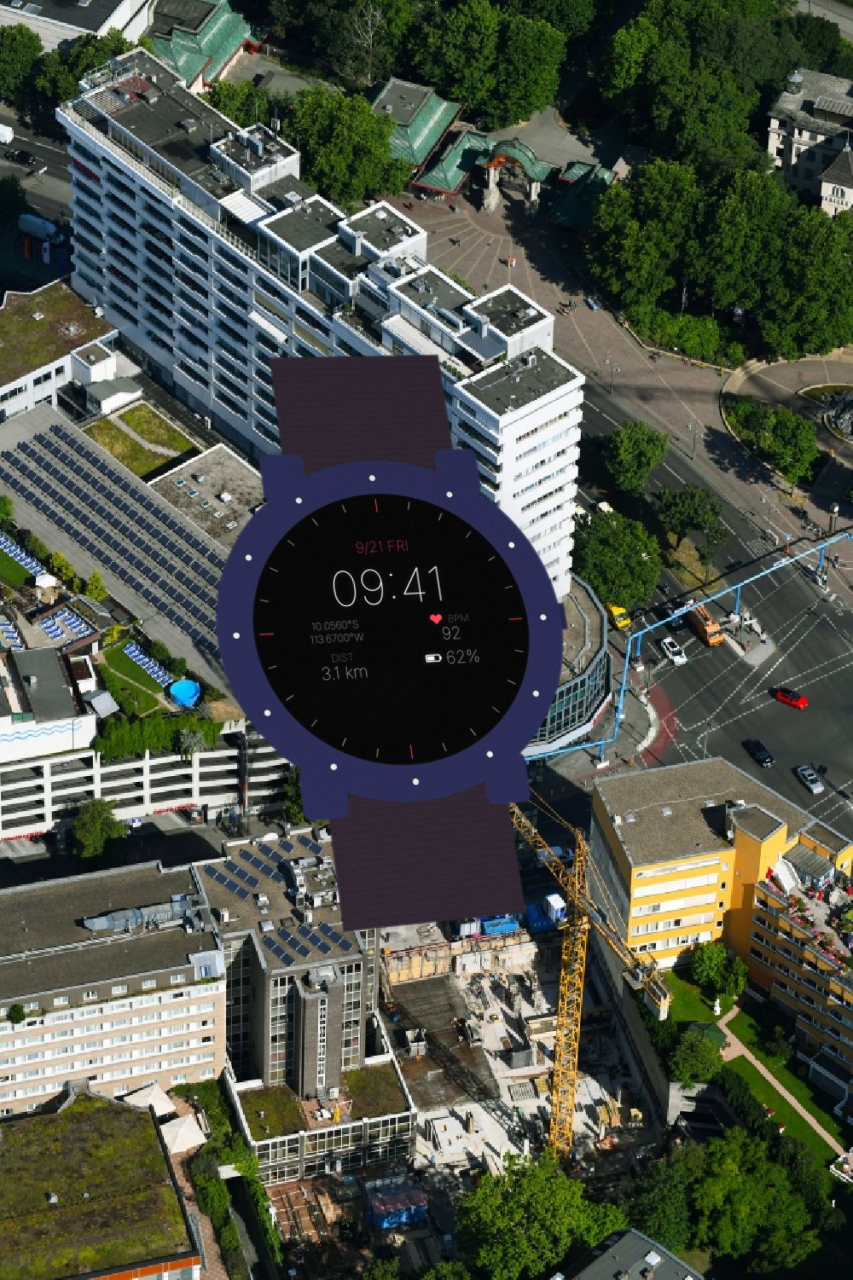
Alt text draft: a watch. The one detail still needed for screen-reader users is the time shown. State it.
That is 9:41
